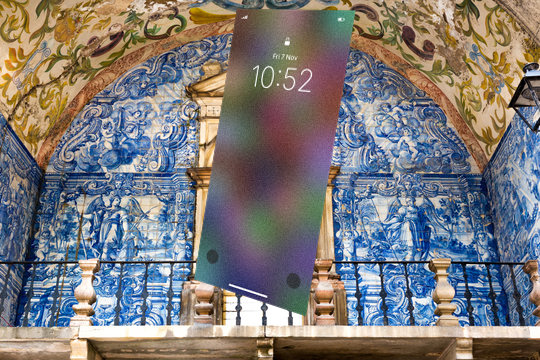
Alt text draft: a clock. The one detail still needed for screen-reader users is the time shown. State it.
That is 10:52
